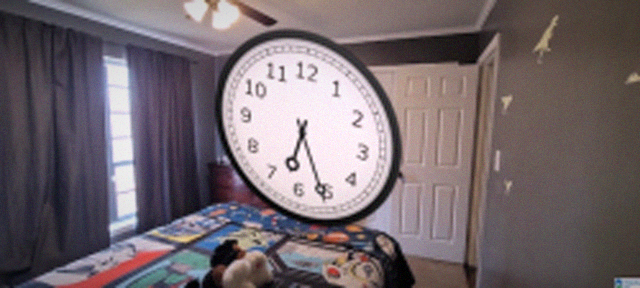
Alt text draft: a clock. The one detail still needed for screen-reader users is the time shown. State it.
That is 6:26
